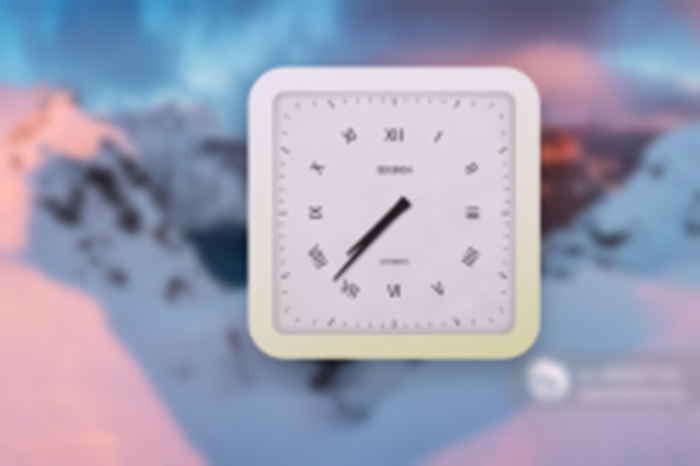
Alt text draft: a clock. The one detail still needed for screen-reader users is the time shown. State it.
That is 7:37
